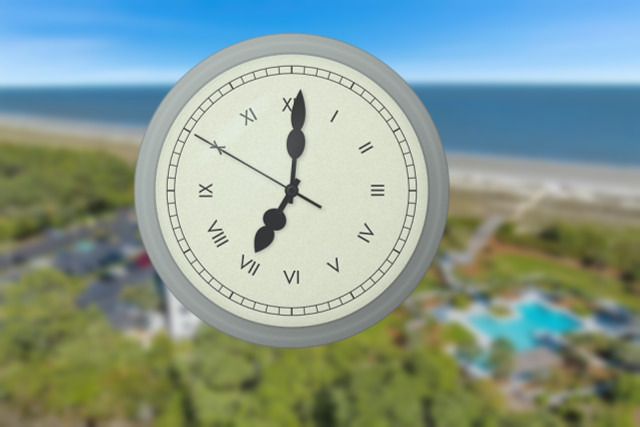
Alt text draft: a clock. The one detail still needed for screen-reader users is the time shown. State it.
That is 7:00:50
